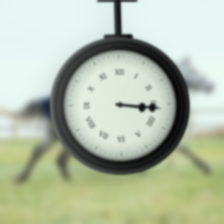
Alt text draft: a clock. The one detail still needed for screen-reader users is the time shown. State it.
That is 3:16
